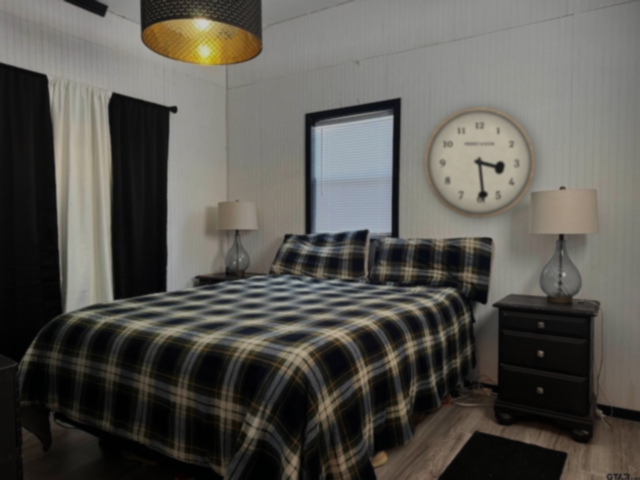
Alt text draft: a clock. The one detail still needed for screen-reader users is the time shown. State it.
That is 3:29
